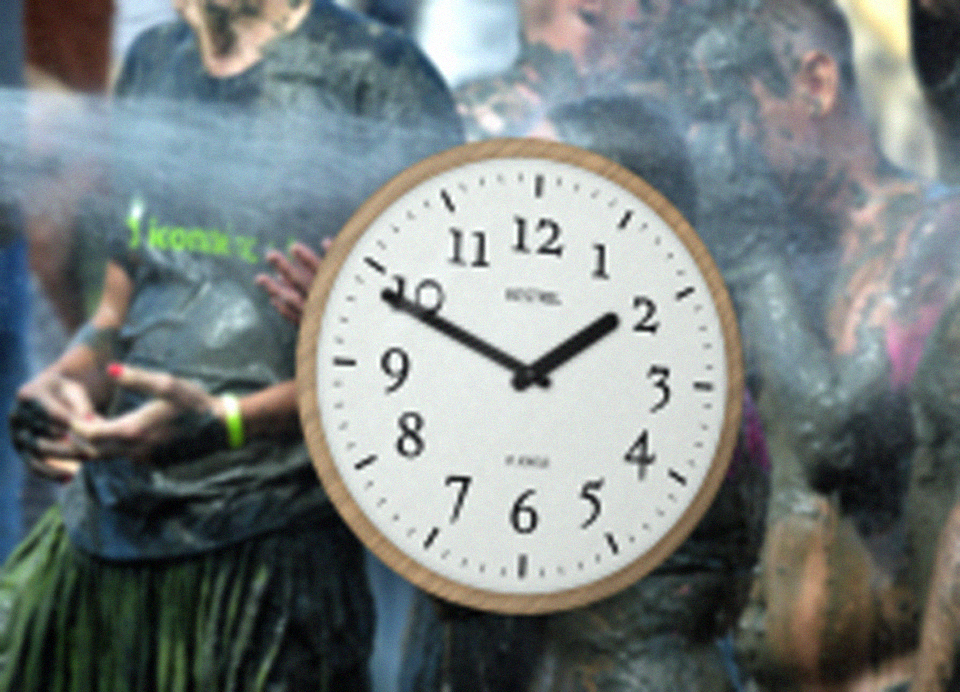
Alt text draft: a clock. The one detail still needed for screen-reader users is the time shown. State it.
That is 1:49
